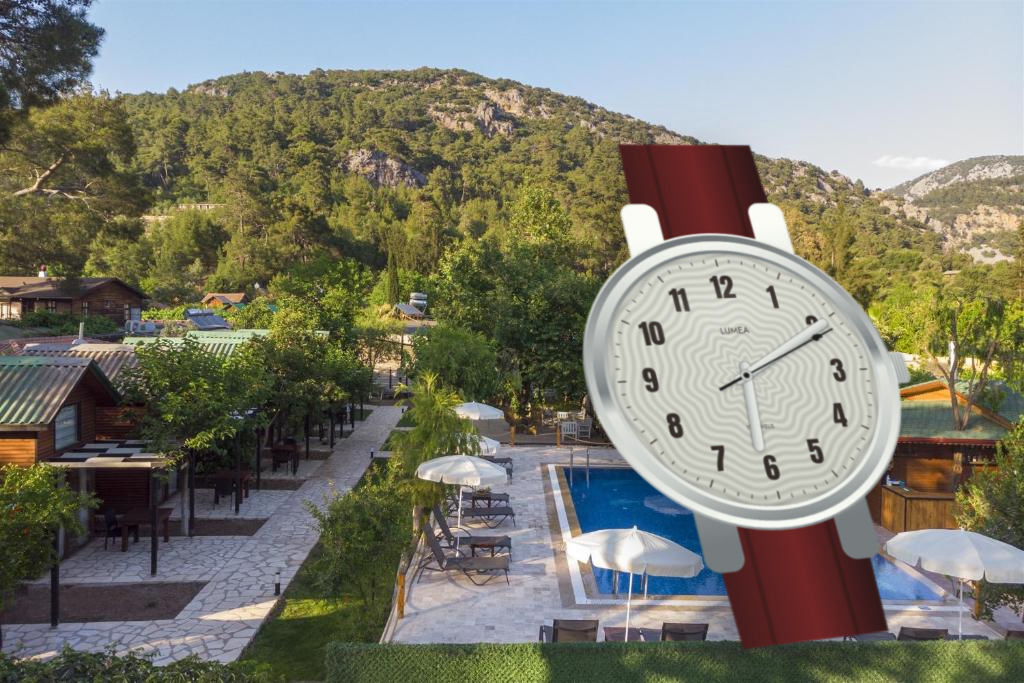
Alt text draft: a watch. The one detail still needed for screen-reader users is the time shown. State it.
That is 6:10:11
